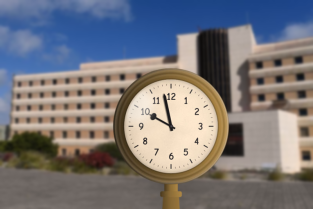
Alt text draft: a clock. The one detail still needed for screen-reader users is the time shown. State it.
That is 9:58
